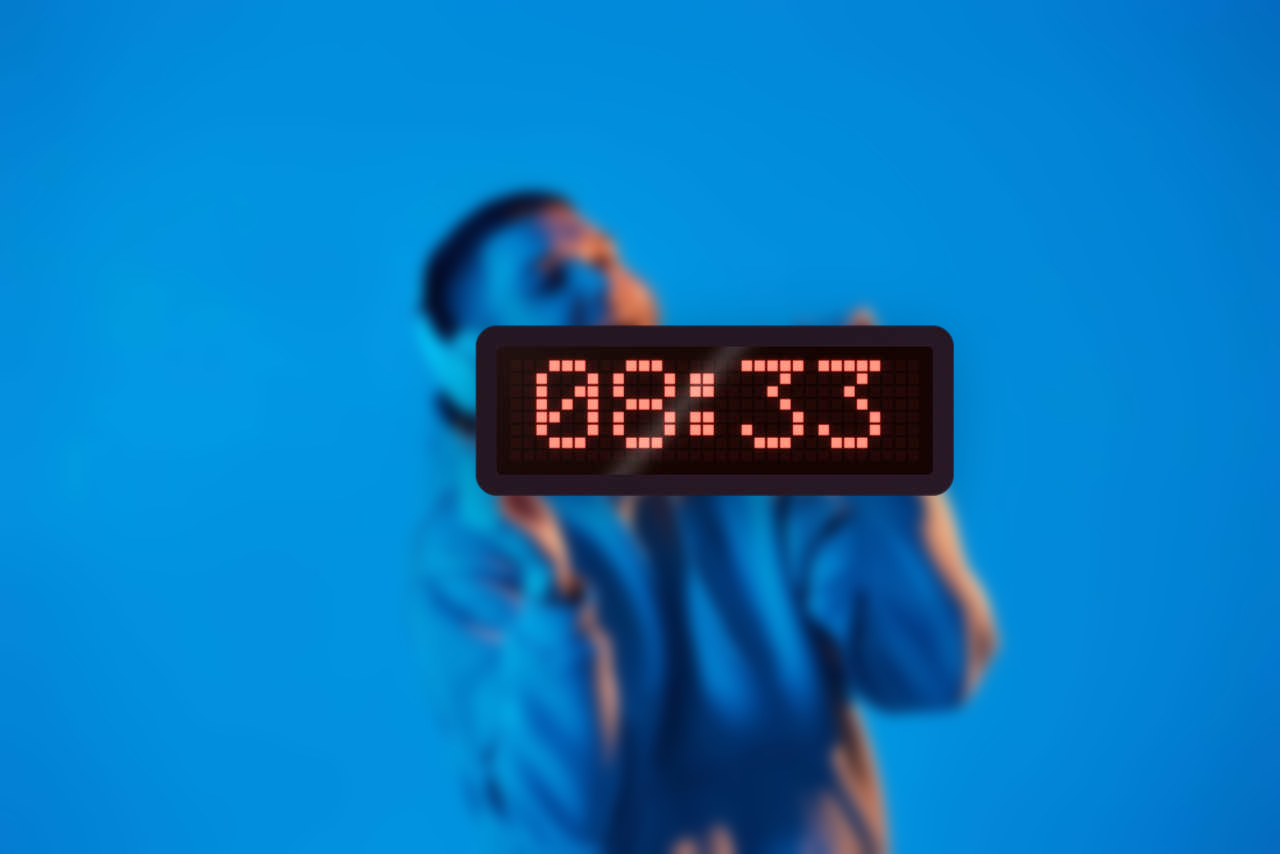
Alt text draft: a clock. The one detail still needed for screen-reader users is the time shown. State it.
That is 8:33
